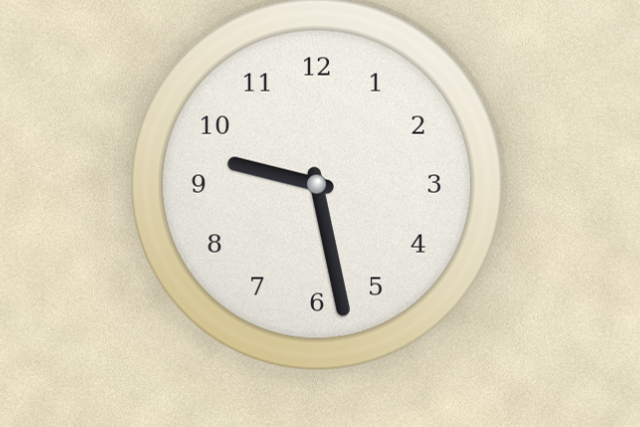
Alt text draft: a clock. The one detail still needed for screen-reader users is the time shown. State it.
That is 9:28
